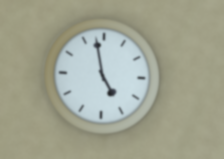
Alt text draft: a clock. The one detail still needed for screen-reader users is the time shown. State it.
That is 4:58
